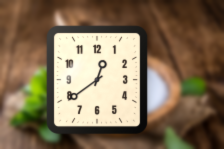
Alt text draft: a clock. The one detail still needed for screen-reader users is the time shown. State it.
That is 12:39
